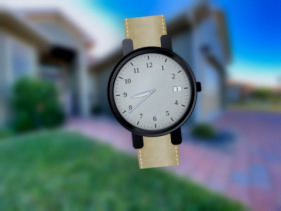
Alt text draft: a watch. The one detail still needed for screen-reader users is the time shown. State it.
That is 8:39
